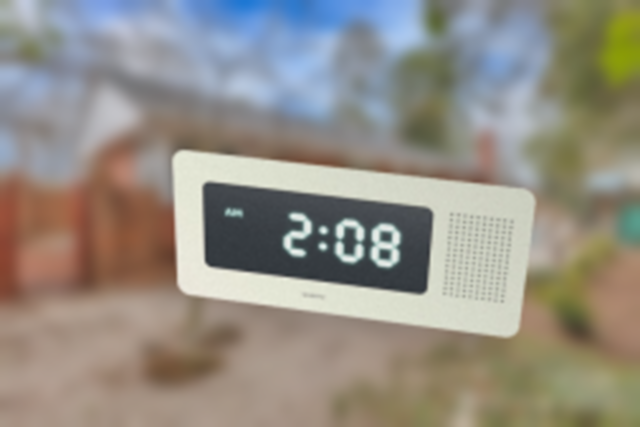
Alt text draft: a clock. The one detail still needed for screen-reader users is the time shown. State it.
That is 2:08
